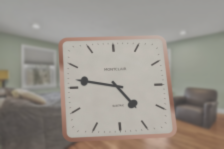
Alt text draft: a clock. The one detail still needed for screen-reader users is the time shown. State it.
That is 4:47
